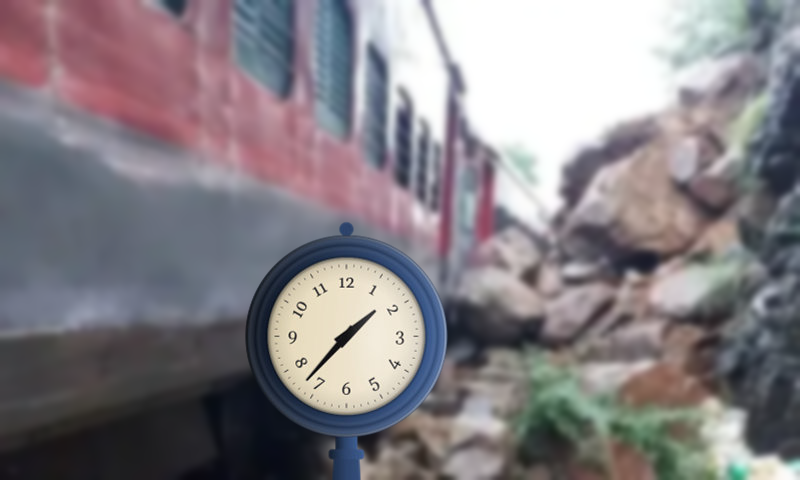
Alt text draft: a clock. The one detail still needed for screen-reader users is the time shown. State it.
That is 1:37
